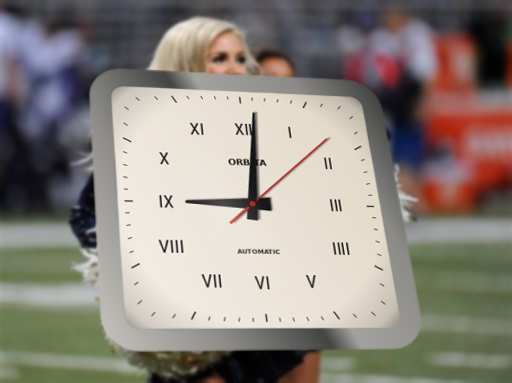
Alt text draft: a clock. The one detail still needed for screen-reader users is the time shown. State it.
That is 9:01:08
